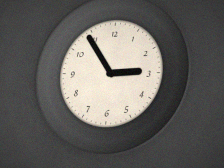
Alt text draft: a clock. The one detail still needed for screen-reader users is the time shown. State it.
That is 2:54
